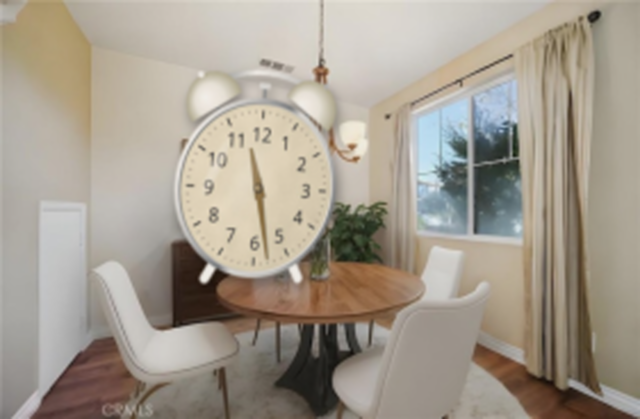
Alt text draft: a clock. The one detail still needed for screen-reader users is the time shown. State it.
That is 11:28
